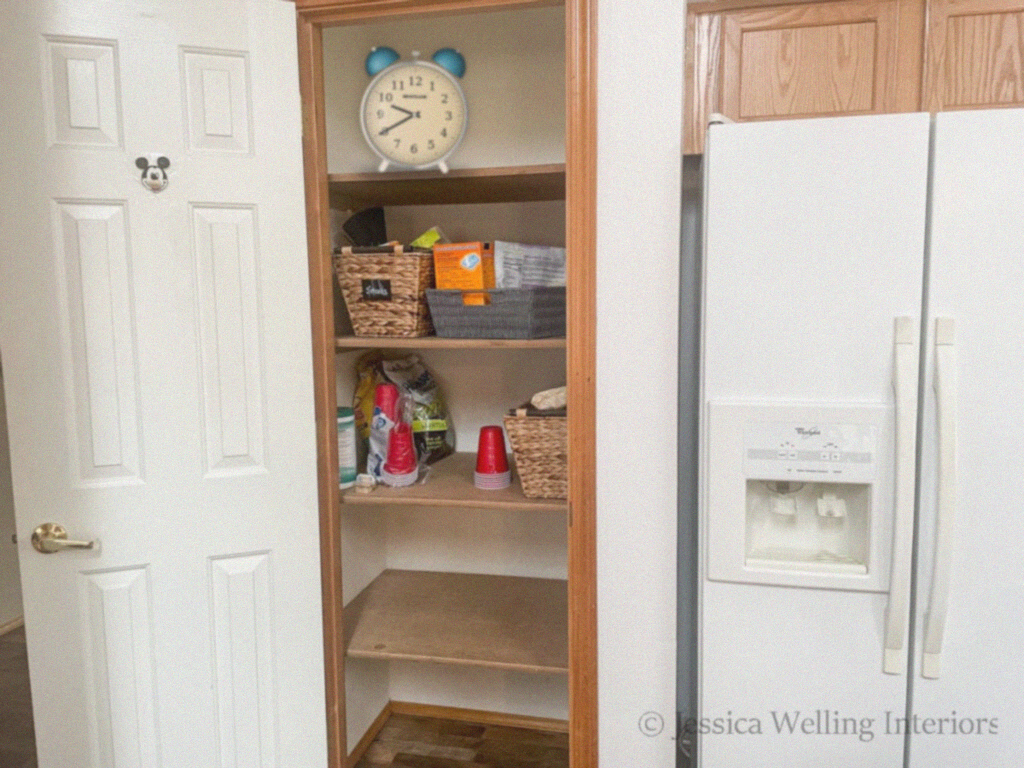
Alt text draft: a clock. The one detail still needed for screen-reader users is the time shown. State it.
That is 9:40
